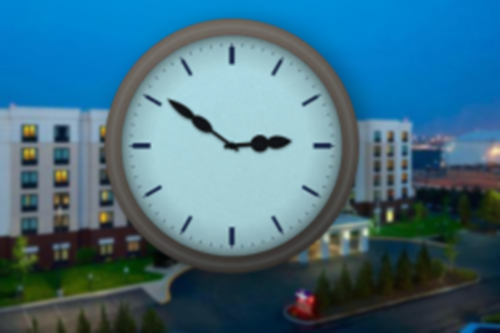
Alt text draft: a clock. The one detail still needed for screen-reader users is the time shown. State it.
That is 2:51
